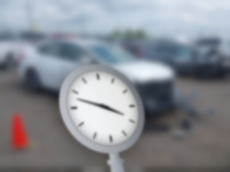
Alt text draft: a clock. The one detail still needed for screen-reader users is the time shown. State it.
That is 3:48
